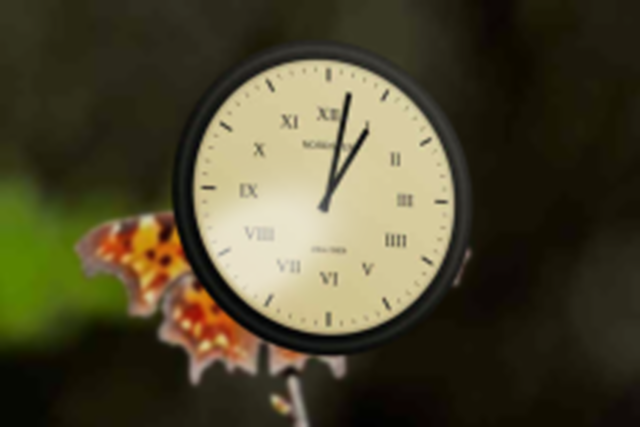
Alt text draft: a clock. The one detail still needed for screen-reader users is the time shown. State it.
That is 1:02
